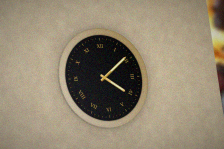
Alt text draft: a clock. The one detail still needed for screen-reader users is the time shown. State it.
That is 4:09
